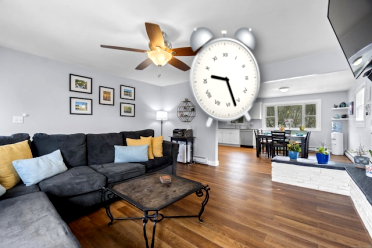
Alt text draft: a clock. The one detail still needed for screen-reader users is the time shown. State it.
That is 9:27
